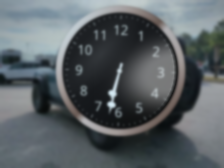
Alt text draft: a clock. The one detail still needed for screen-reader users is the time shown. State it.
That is 6:32
